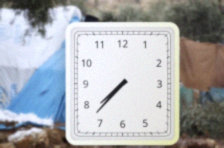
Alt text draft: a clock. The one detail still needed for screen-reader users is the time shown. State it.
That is 7:37
